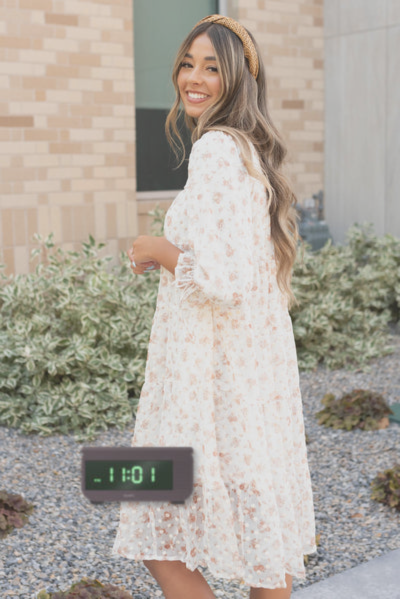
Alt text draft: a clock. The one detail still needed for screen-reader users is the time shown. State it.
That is 11:01
